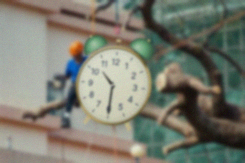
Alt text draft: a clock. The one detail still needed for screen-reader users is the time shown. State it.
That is 10:30
